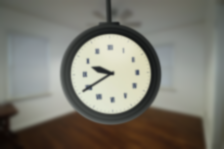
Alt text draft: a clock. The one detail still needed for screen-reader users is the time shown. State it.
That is 9:40
